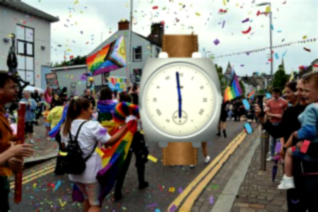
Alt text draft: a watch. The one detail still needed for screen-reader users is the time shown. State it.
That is 5:59
